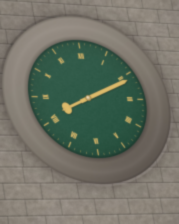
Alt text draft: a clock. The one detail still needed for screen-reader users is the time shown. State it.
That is 8:11
